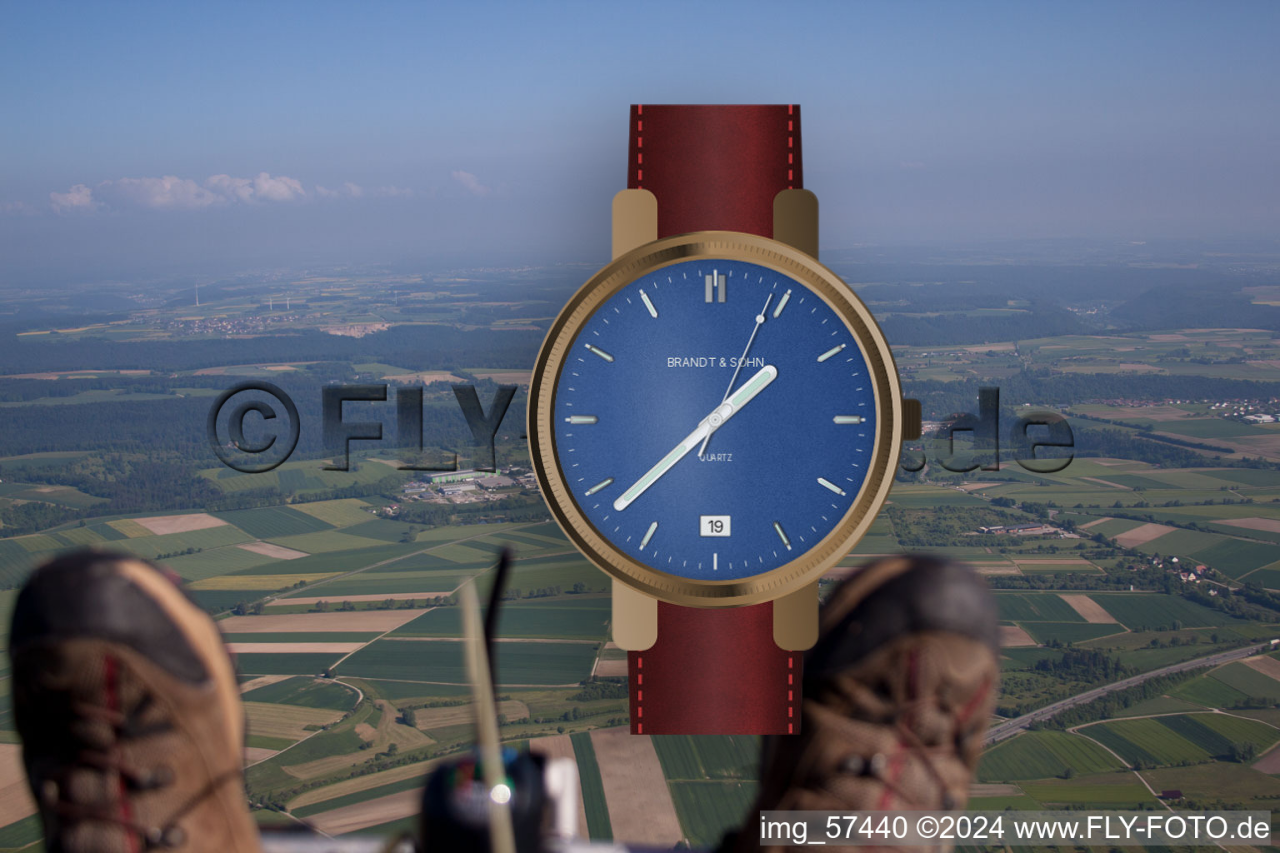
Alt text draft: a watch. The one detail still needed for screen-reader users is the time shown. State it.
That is 1:38:04
